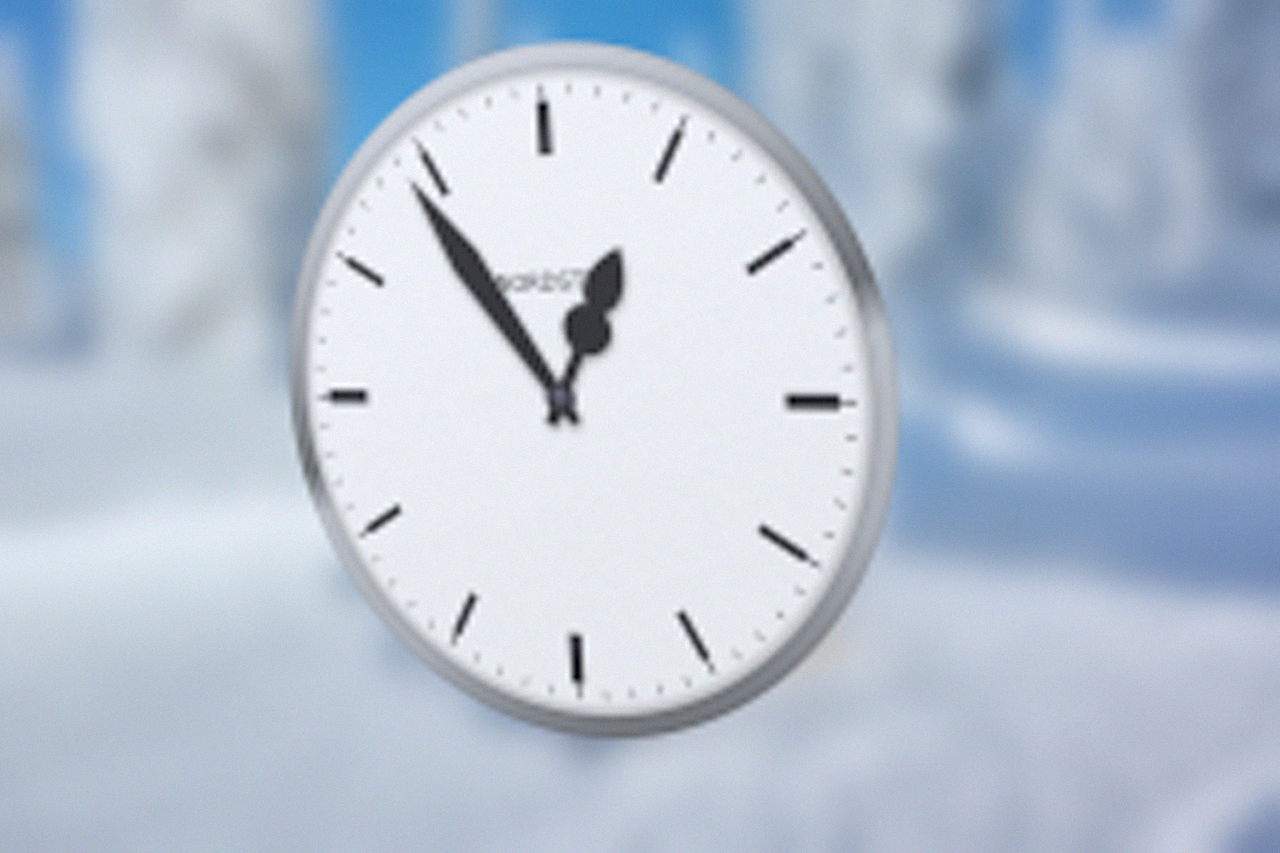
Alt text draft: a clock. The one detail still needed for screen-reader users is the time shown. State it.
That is 12:54
